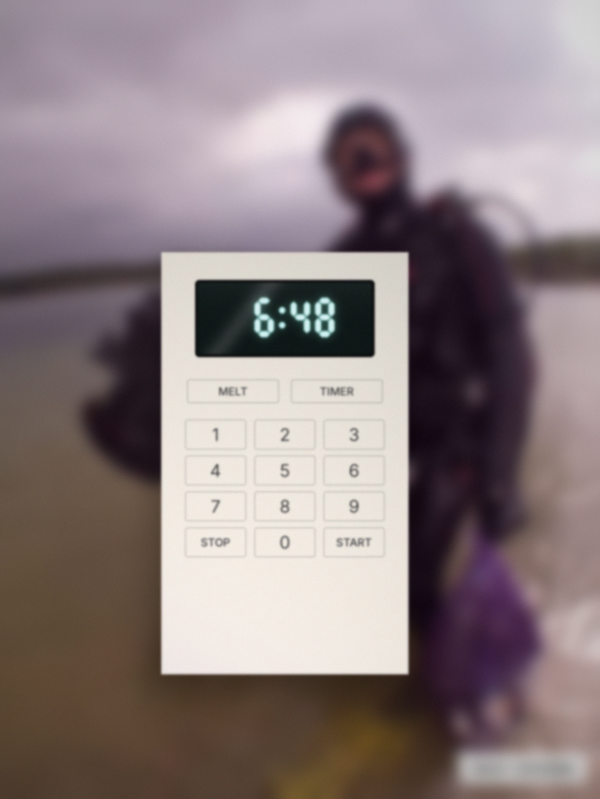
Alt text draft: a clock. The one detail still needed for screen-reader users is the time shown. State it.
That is 6:48
